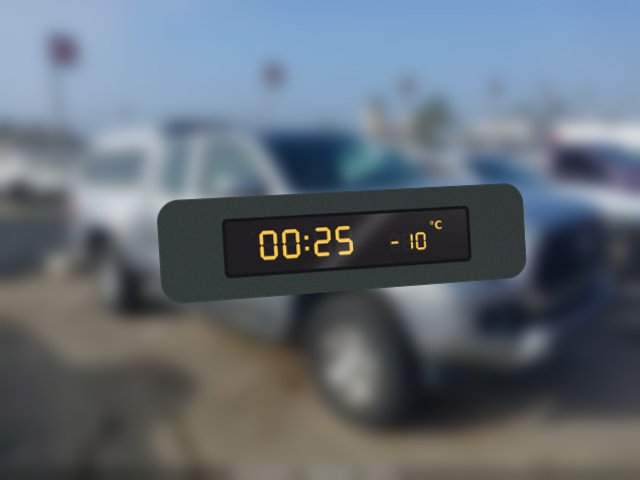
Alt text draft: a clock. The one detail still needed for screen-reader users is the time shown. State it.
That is 0:25
